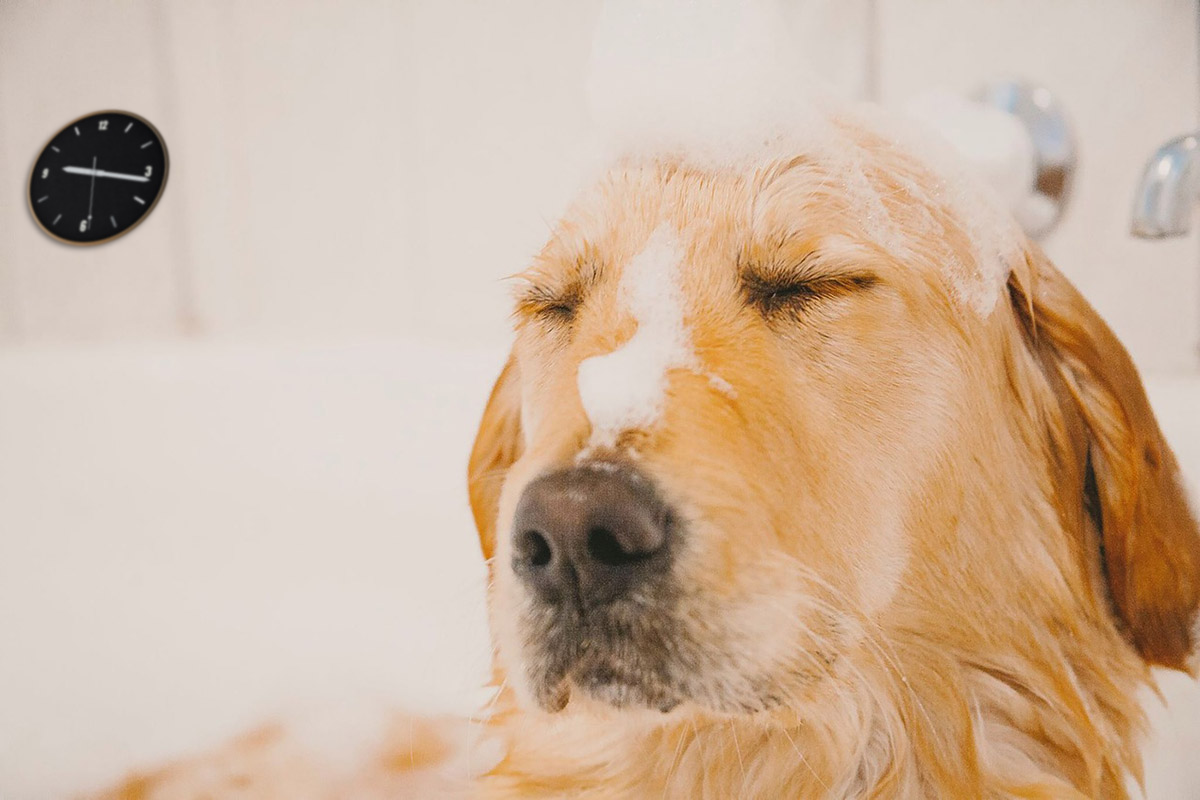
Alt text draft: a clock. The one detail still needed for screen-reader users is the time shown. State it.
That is 9:16:29
